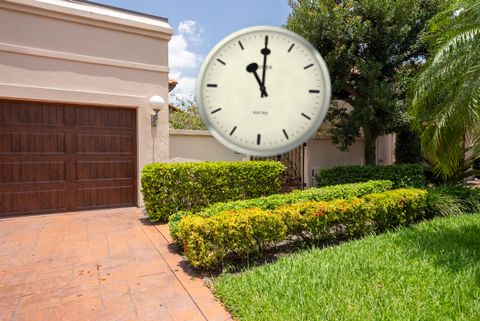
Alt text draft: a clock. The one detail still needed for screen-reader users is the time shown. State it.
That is 11:00
